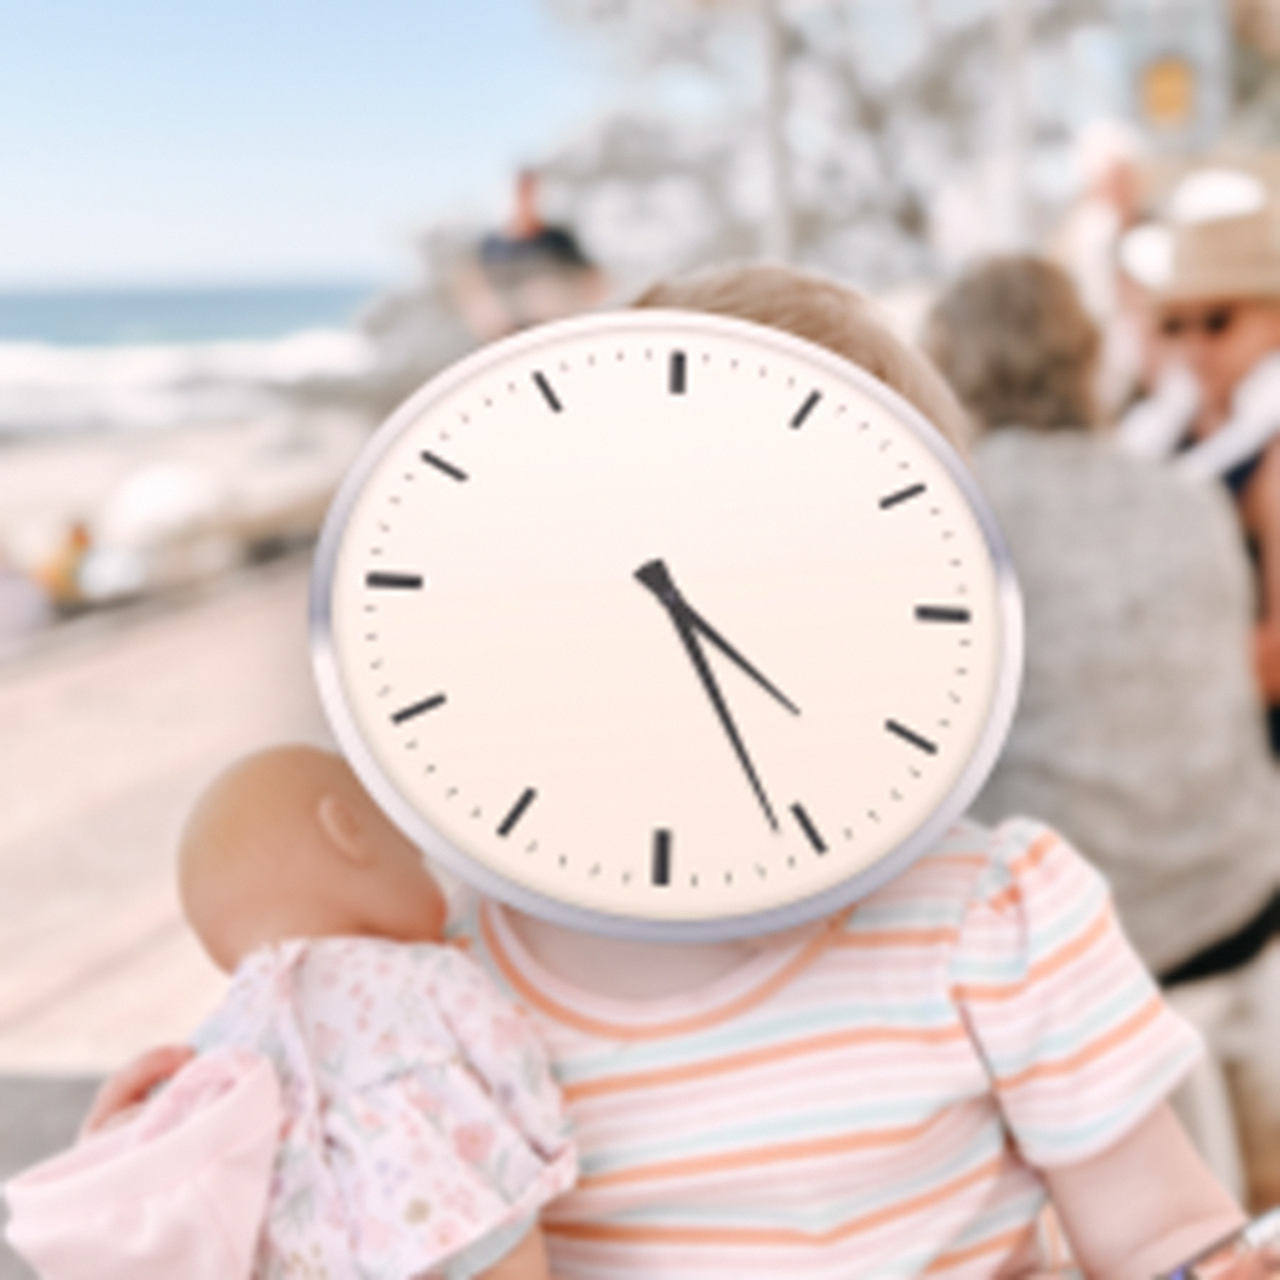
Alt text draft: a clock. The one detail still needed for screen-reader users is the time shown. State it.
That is 4:26
